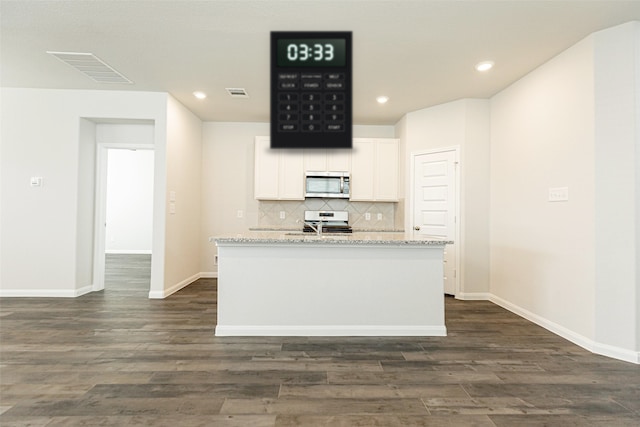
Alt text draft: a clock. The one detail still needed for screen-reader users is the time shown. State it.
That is 3:33
